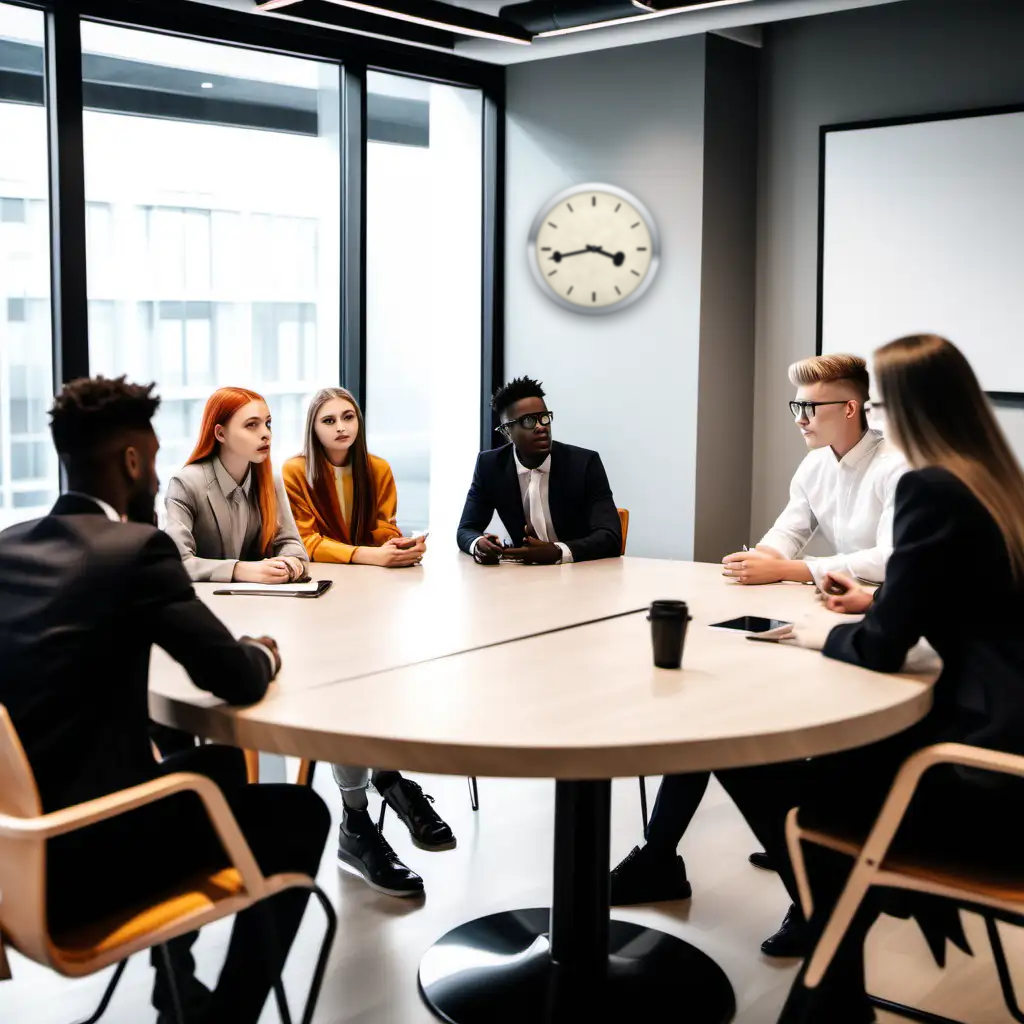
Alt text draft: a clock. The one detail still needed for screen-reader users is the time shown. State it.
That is 3:43
